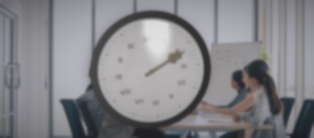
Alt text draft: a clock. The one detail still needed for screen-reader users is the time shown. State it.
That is 2:11
